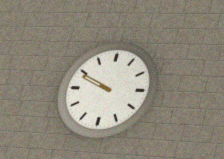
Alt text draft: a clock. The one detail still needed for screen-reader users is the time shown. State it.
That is 9:49
